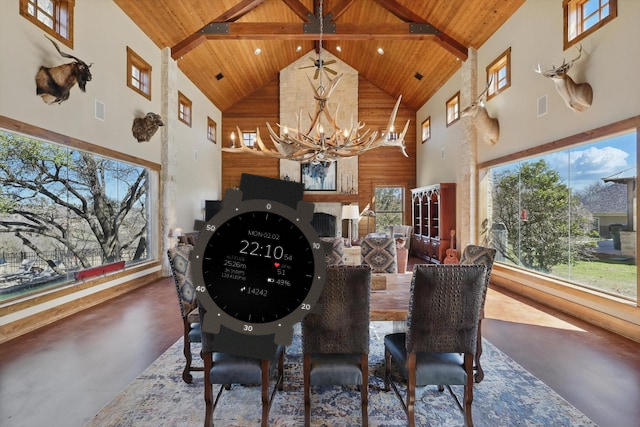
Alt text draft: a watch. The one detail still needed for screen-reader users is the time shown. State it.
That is 22:10
